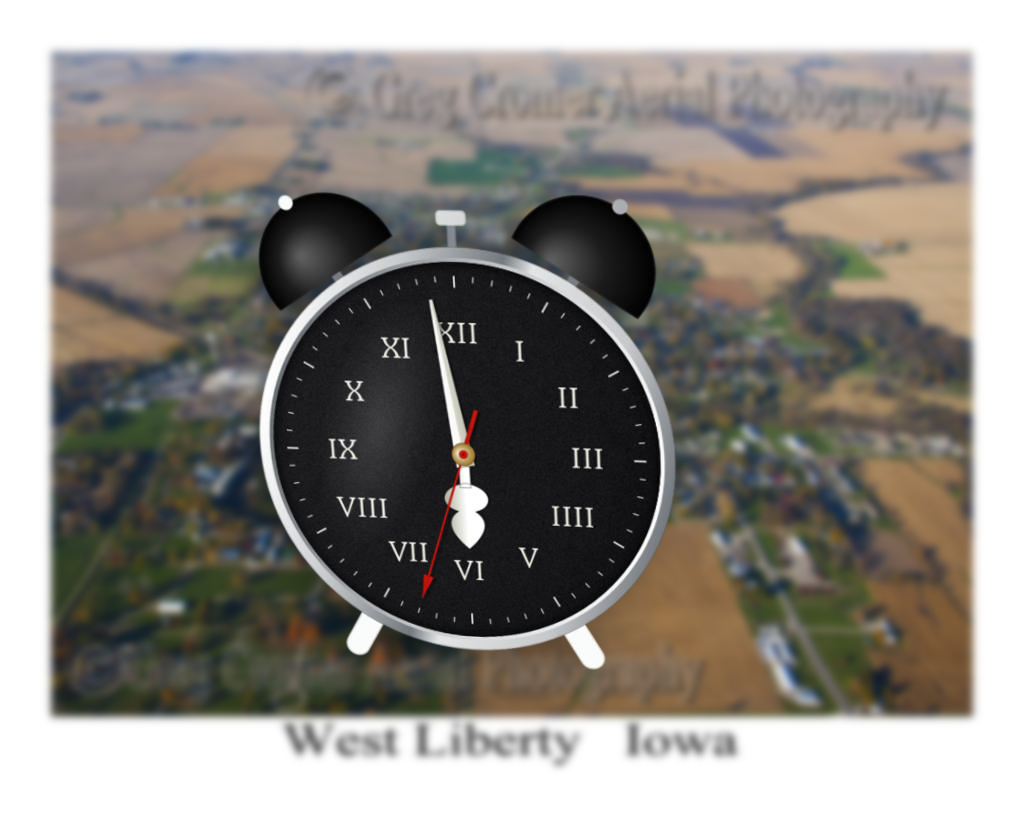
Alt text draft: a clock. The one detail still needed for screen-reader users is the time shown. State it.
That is 5:58:33
